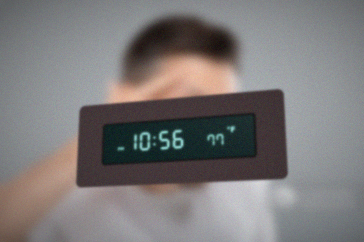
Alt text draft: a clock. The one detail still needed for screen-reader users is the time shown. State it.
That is 10:56
